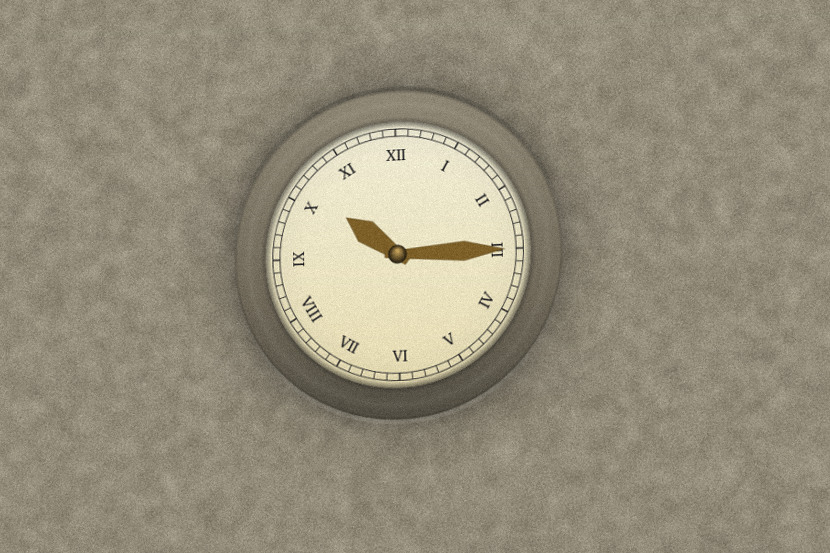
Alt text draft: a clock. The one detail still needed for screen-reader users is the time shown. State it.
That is 10:15
